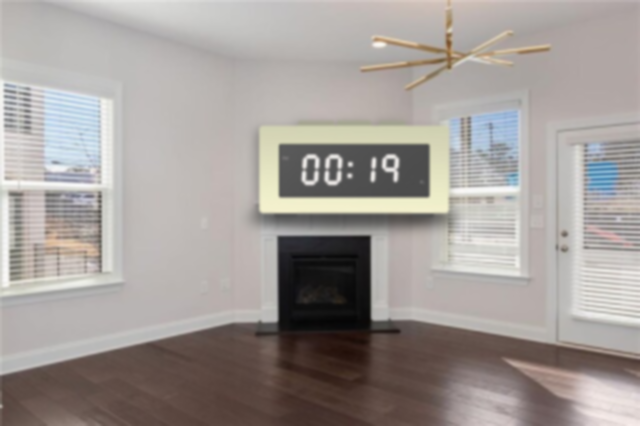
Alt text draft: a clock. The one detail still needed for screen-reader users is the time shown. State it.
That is 0:19
